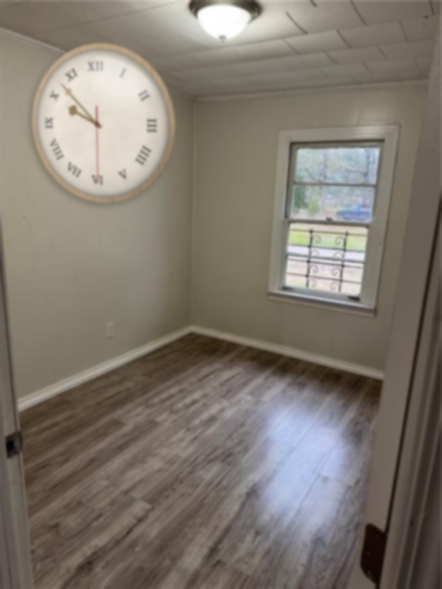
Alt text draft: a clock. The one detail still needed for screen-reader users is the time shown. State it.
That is 9:52:30
